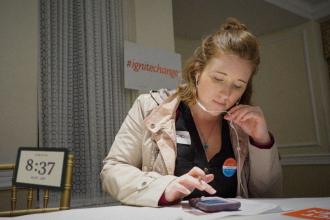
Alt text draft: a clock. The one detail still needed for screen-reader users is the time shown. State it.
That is 8:37
